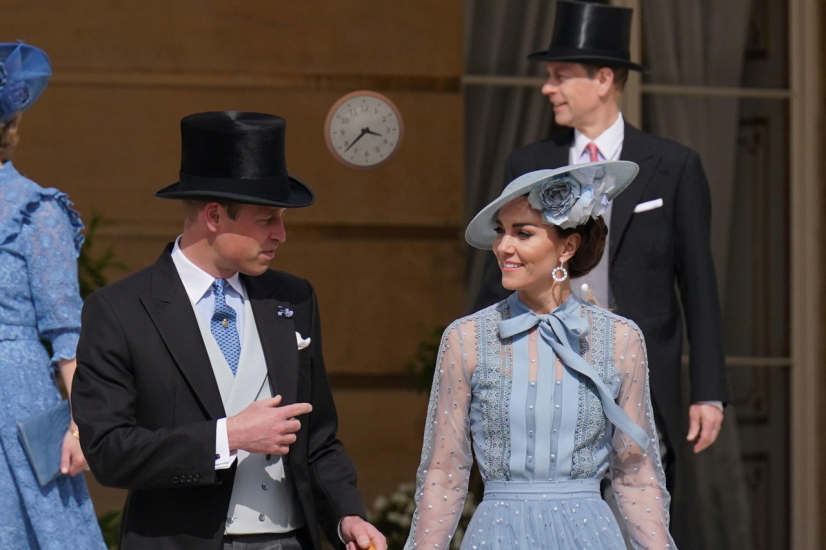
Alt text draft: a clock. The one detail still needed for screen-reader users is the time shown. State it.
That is 3:38
